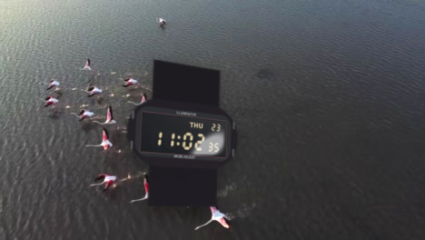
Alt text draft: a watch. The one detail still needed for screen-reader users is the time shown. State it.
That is 11:02:35
